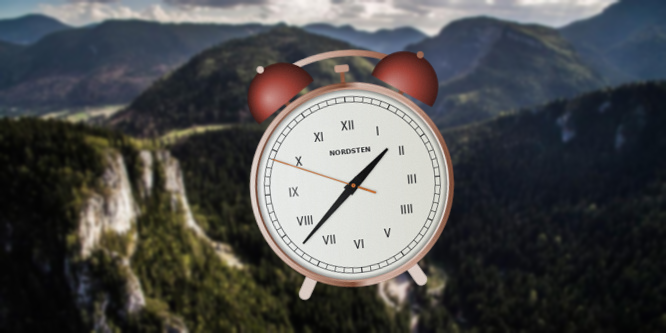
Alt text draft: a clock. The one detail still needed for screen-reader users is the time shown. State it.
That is 1:37:49
